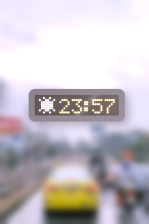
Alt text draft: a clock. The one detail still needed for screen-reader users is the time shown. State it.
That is 23:57
